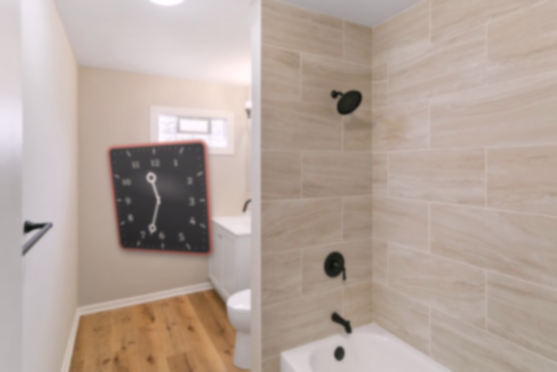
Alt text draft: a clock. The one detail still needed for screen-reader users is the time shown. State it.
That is 11:33
